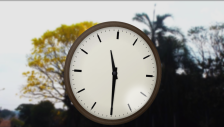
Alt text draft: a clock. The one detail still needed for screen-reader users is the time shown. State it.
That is 11:30
